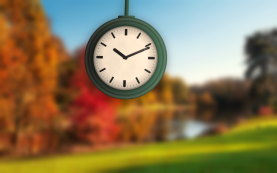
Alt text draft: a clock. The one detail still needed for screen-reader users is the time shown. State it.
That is 10:11
